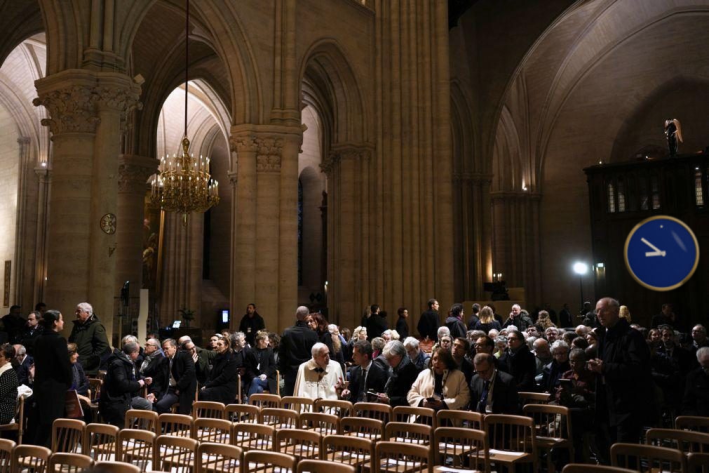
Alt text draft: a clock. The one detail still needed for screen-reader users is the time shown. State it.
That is 8:51
